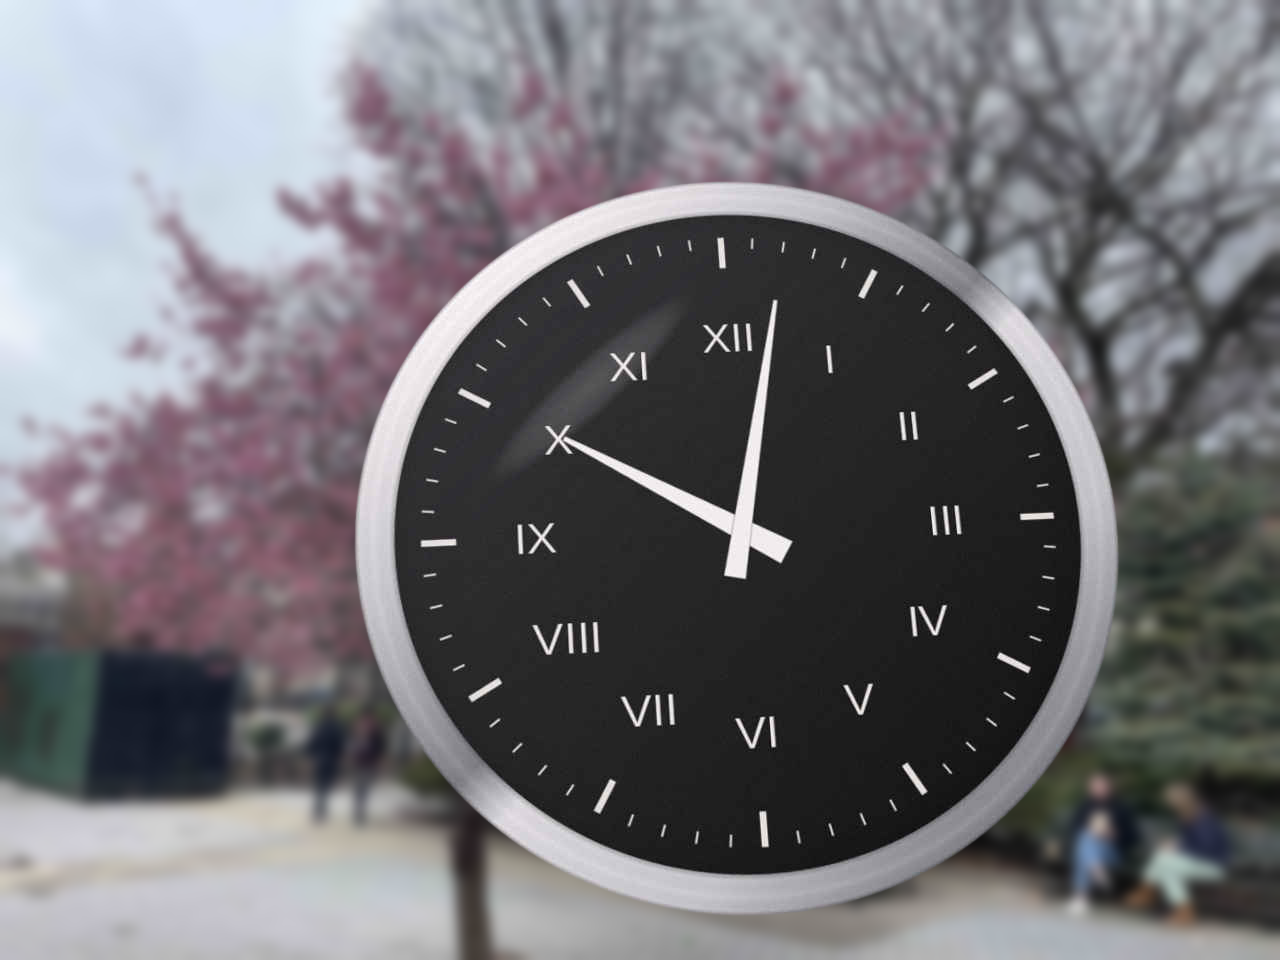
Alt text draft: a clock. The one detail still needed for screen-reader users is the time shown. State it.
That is 10:02
